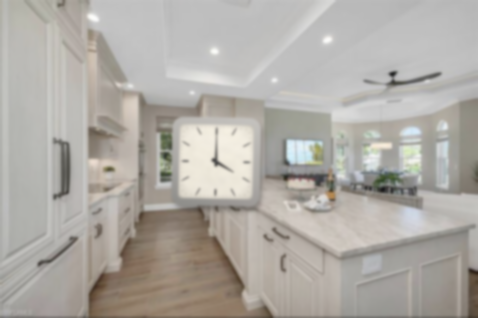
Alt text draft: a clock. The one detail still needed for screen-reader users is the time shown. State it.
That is 4:00
